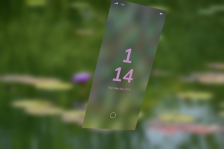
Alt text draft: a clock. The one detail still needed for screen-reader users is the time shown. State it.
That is 1:14
